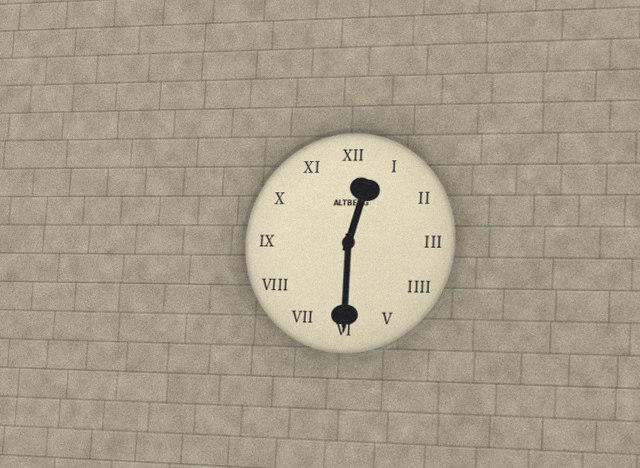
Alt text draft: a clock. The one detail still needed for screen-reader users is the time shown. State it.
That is 12:30
